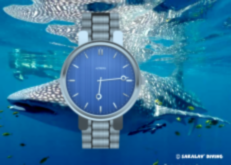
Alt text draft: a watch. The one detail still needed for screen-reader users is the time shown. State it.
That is 6:14
